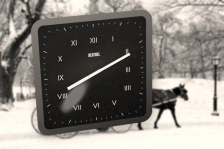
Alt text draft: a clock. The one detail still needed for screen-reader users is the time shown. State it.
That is 8:11
